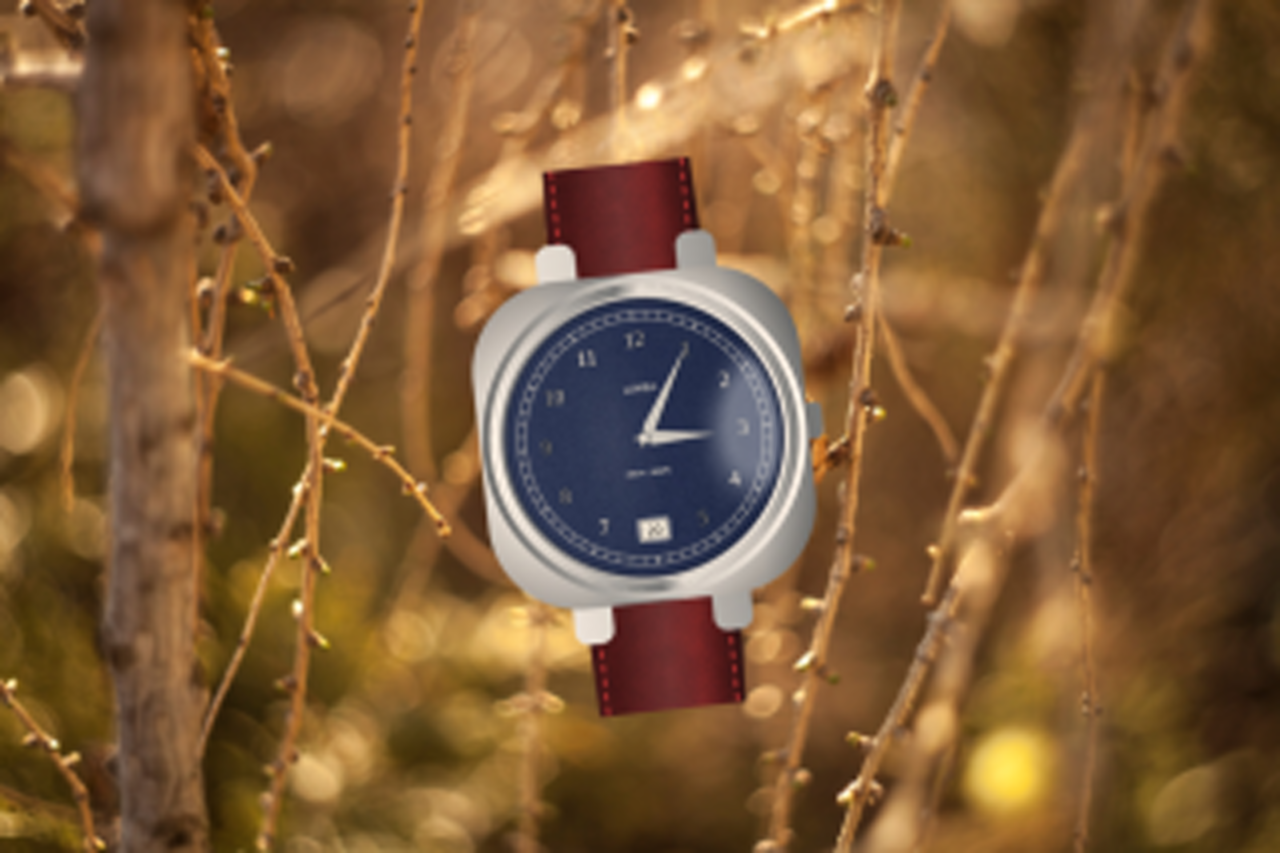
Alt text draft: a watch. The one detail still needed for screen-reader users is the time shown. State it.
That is 3:05
